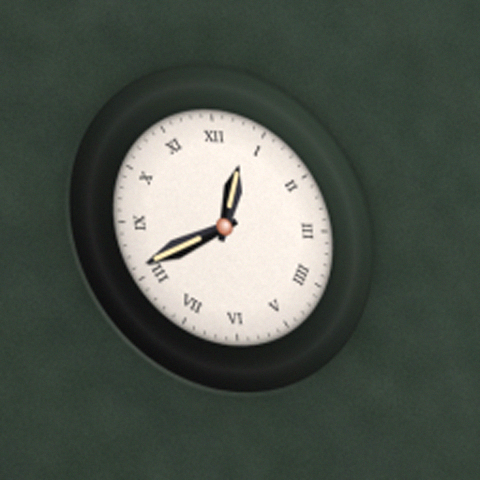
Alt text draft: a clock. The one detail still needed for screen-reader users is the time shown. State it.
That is 12:41
